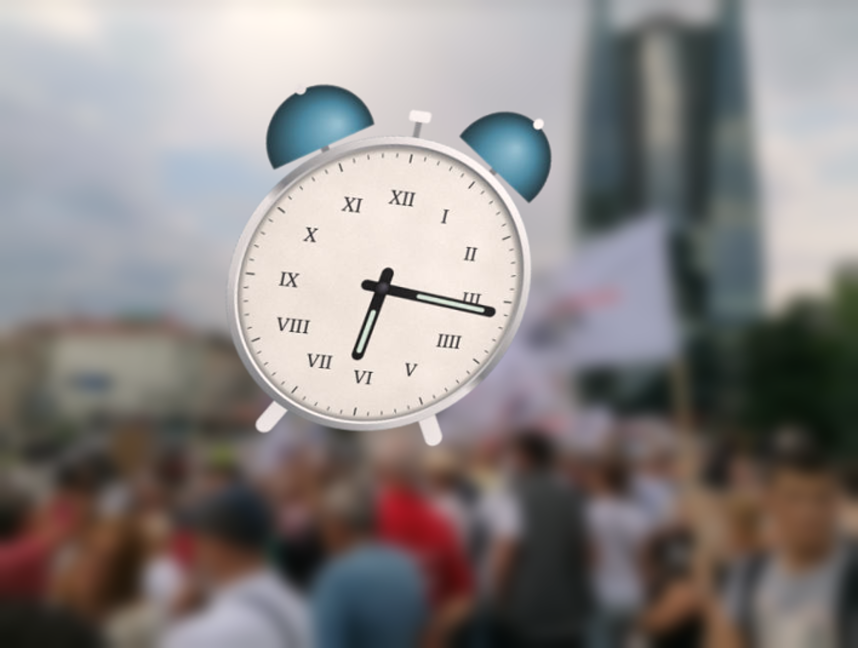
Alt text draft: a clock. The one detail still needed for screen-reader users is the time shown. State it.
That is 6:16
